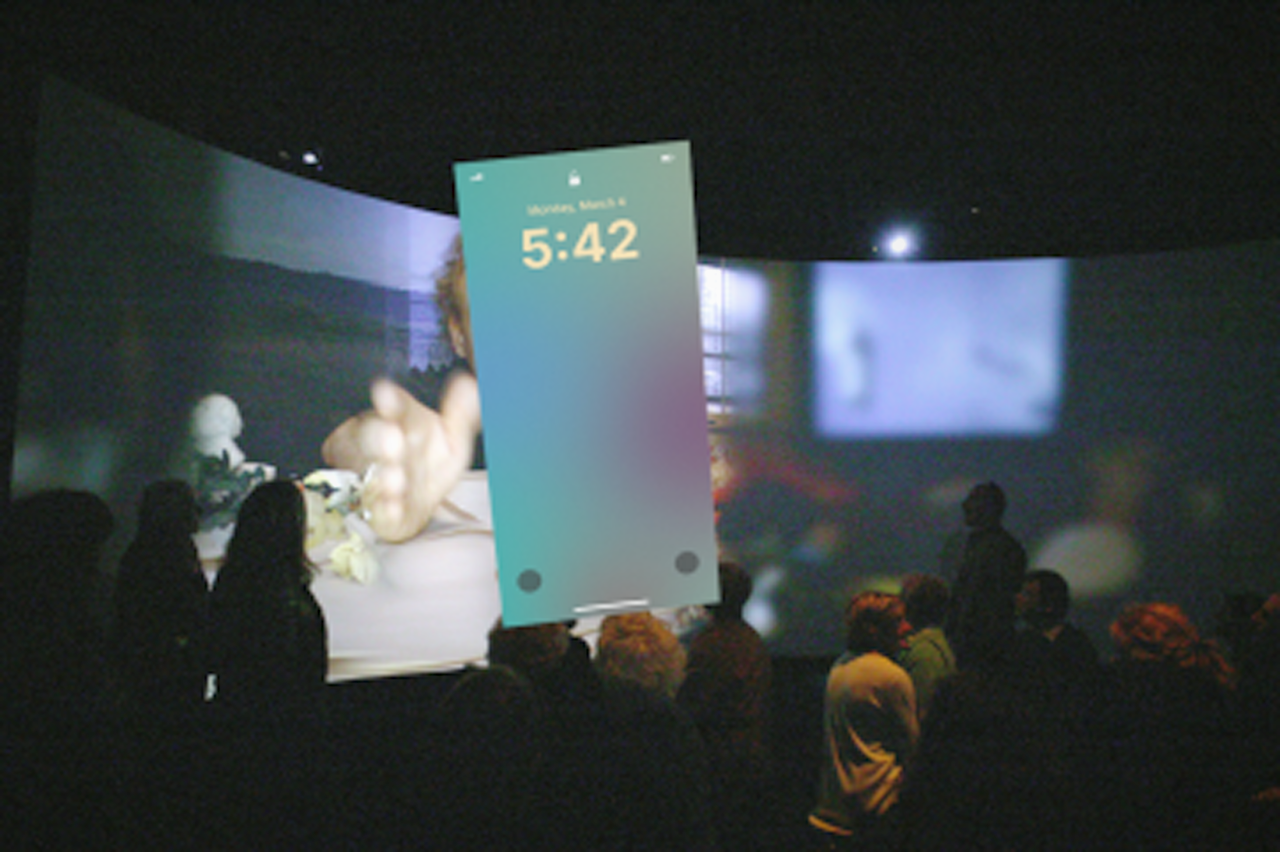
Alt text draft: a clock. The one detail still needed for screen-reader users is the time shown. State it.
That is 5:42
